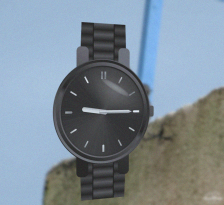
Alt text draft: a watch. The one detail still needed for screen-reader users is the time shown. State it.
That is 9:15
